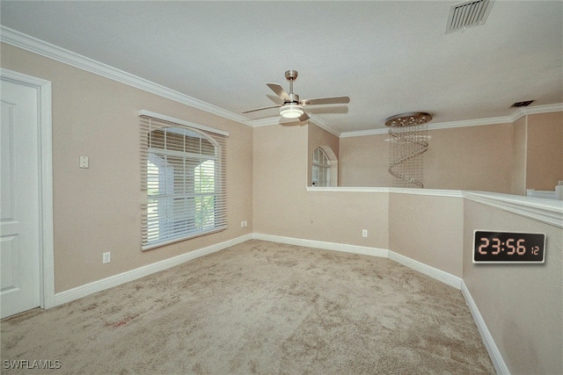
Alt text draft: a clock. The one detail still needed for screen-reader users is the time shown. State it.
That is 23:56:12
